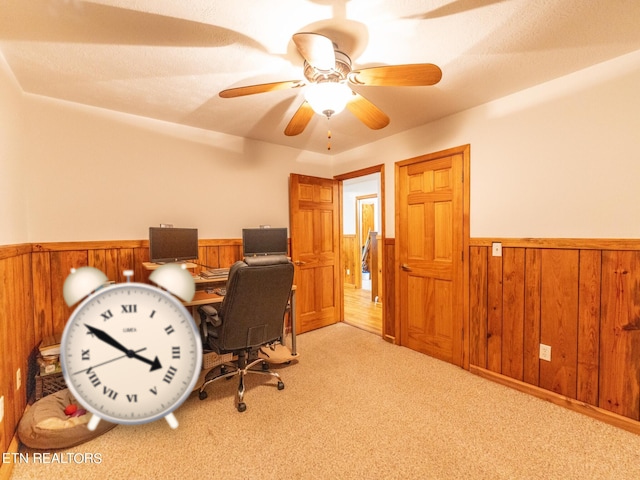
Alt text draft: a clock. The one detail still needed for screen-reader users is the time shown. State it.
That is 3:50:42
